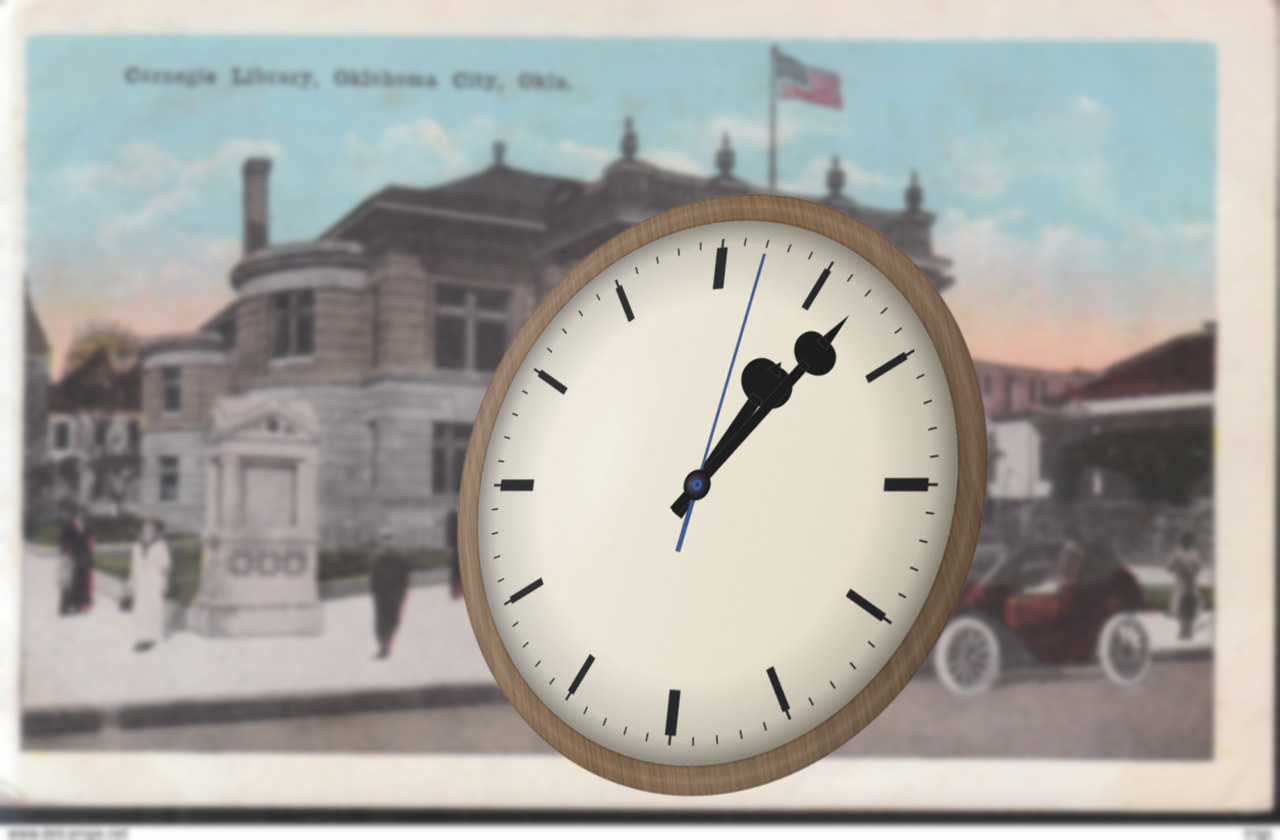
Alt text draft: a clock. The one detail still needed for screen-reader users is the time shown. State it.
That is 1:07:02
